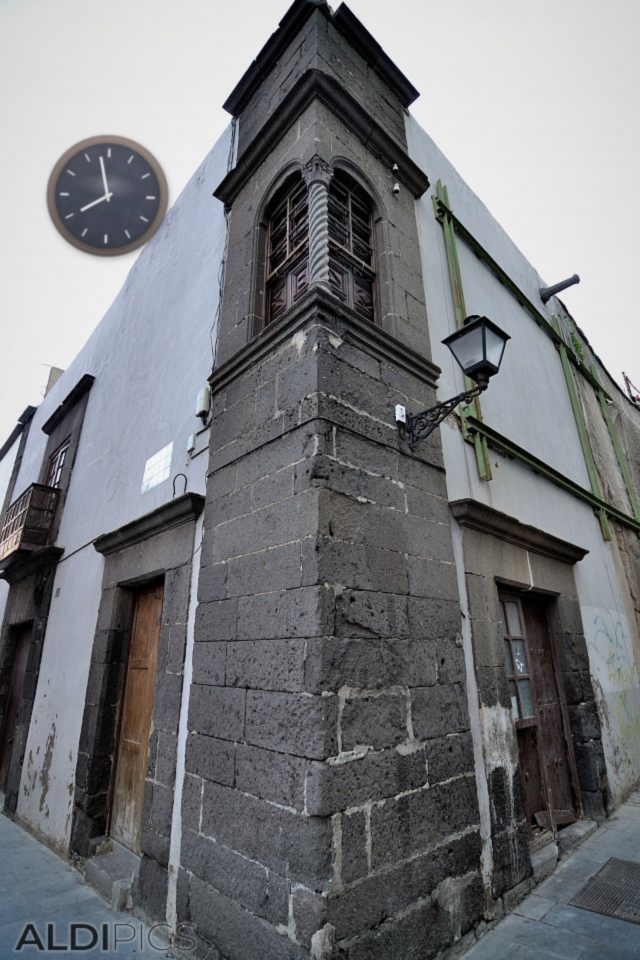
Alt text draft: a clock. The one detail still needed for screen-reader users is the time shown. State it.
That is 7:58
